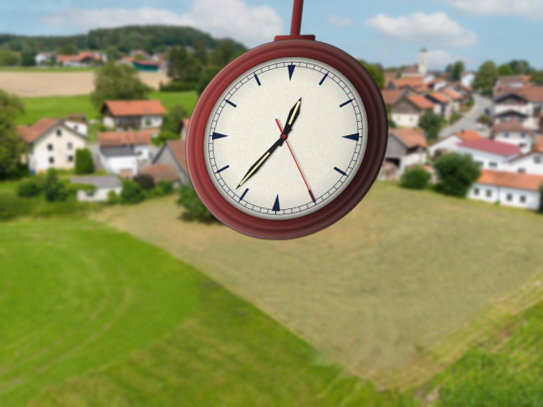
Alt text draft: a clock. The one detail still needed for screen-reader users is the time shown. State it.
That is 12:36:25
